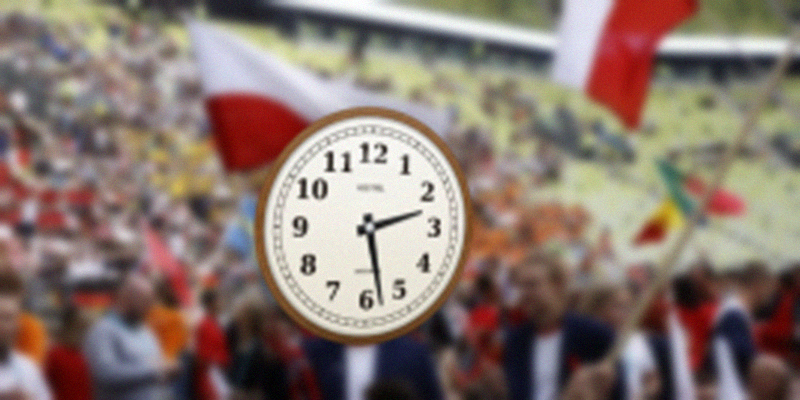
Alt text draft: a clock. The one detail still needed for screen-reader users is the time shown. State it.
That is 2:28
